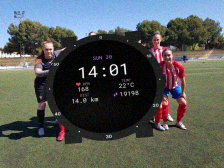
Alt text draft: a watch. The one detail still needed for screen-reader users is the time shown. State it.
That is 14:01
